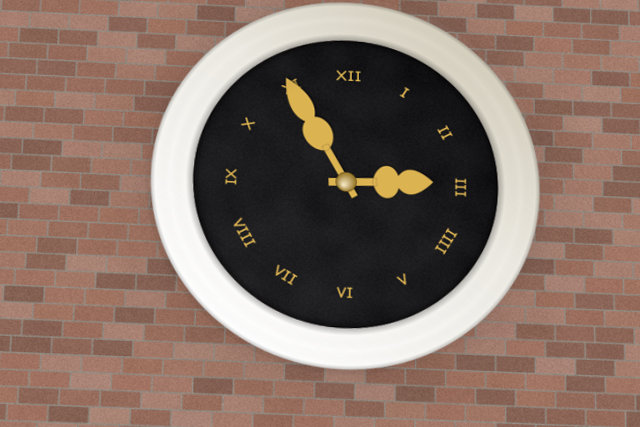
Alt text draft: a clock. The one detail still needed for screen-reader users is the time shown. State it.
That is 2:55
